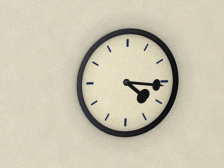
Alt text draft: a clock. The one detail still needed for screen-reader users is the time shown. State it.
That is 4:16
